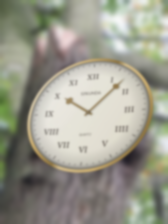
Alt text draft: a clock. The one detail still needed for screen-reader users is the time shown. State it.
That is 10:07
